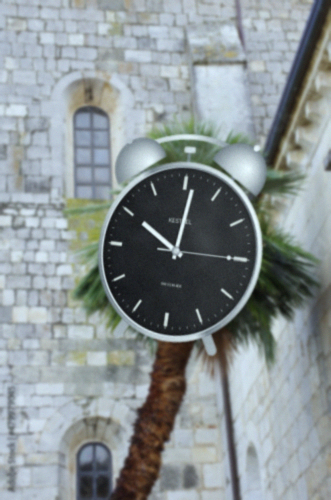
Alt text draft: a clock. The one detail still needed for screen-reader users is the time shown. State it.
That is 10:01:15
